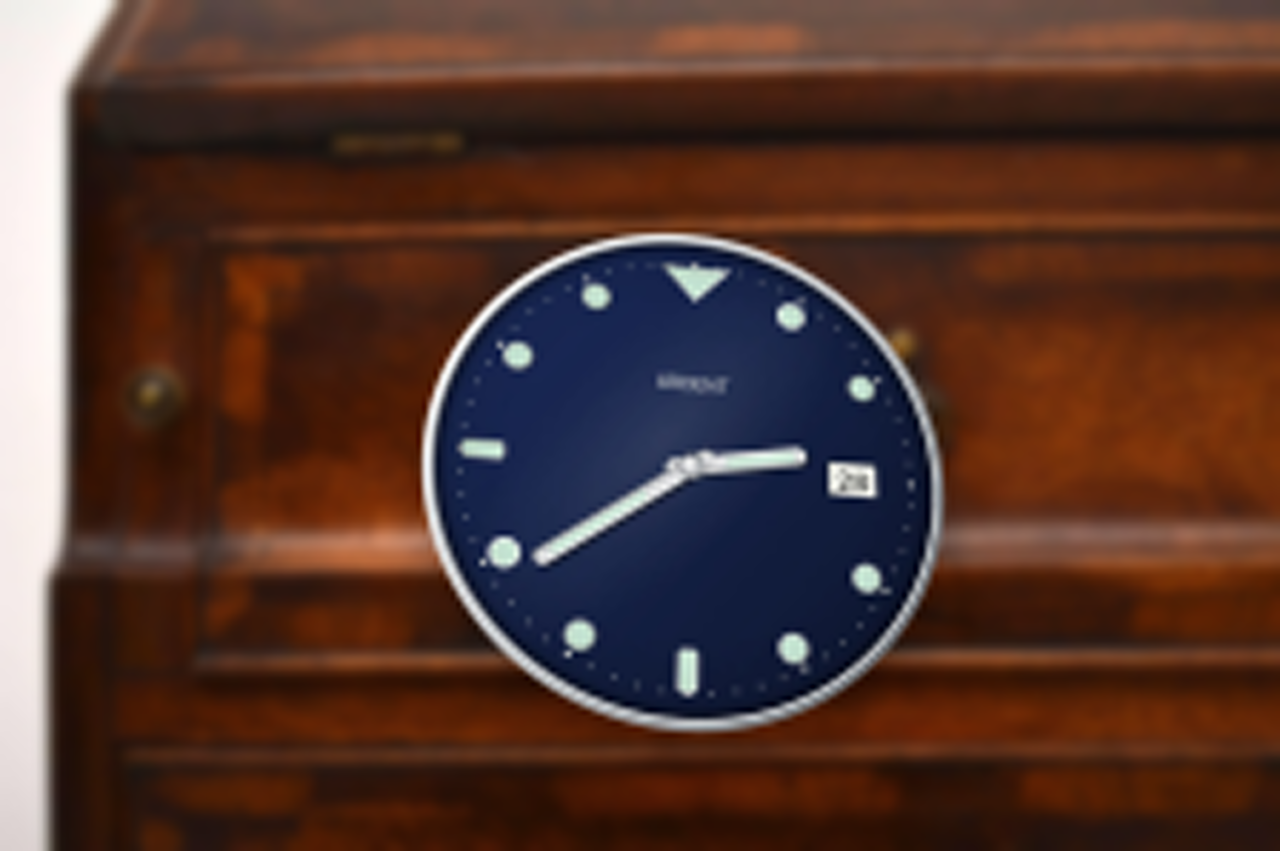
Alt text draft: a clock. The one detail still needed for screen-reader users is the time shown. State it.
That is 2:39
